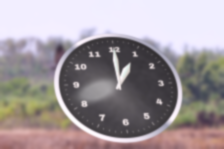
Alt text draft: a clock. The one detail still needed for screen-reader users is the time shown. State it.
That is 1:00
